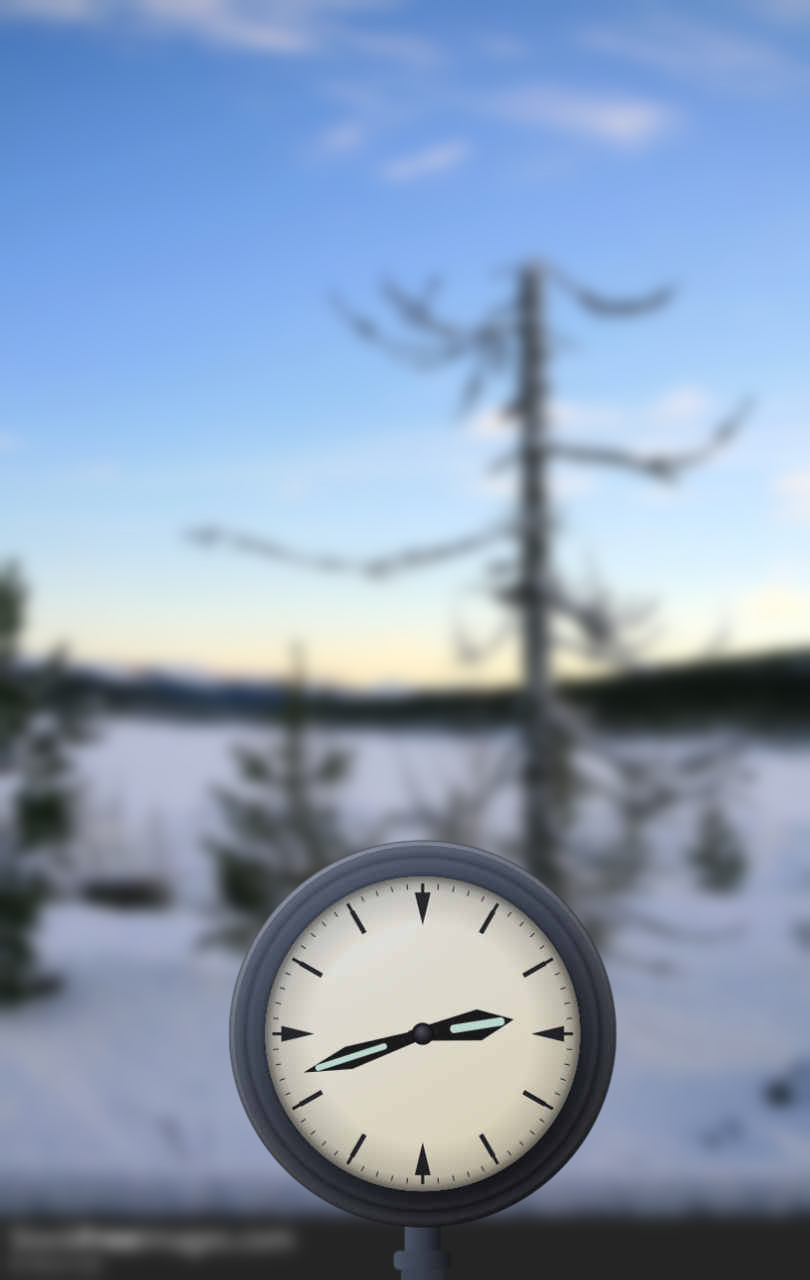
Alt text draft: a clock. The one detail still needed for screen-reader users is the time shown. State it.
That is 2:42
